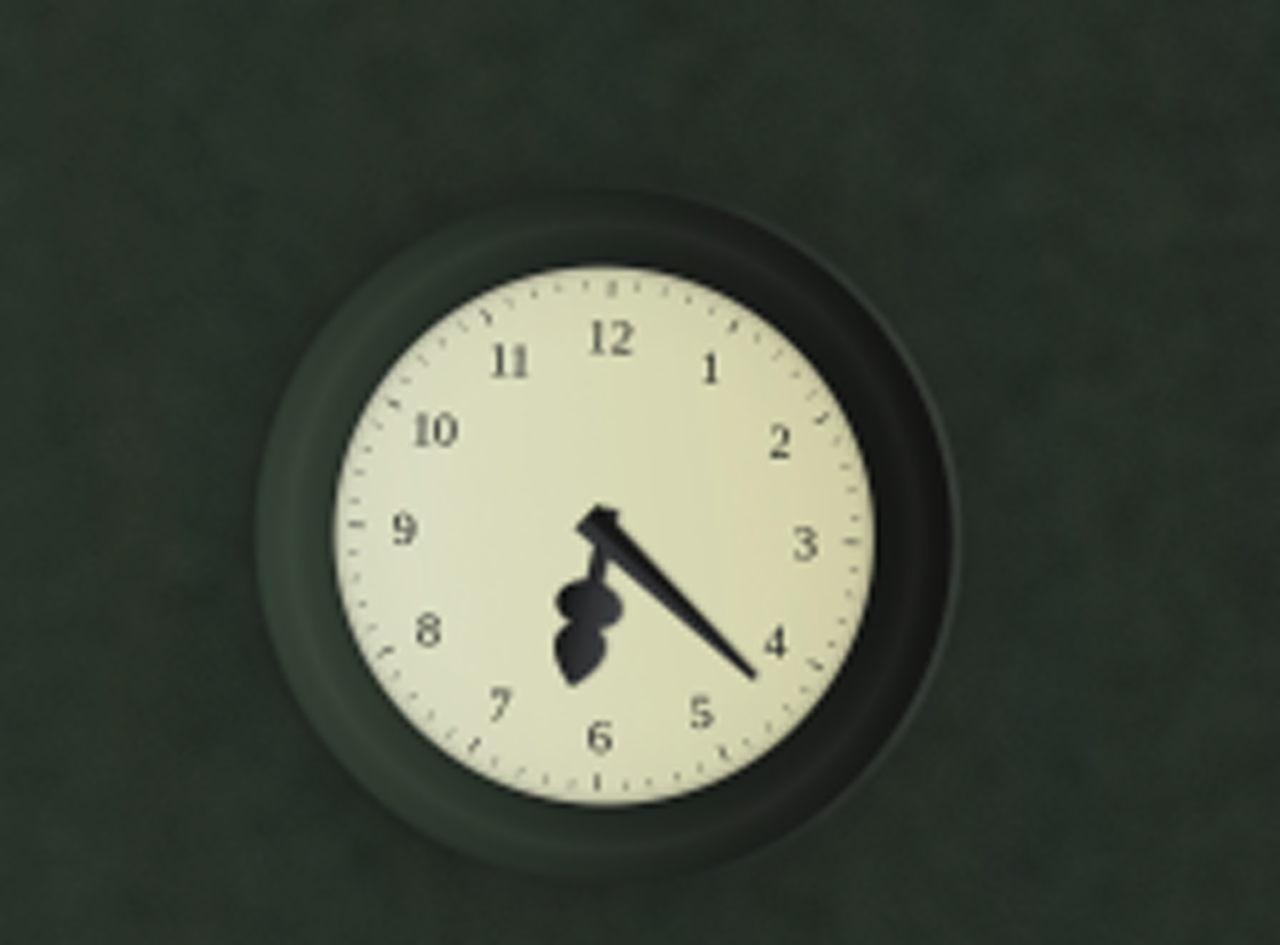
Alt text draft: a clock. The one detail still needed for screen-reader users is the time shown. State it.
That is 6:22
